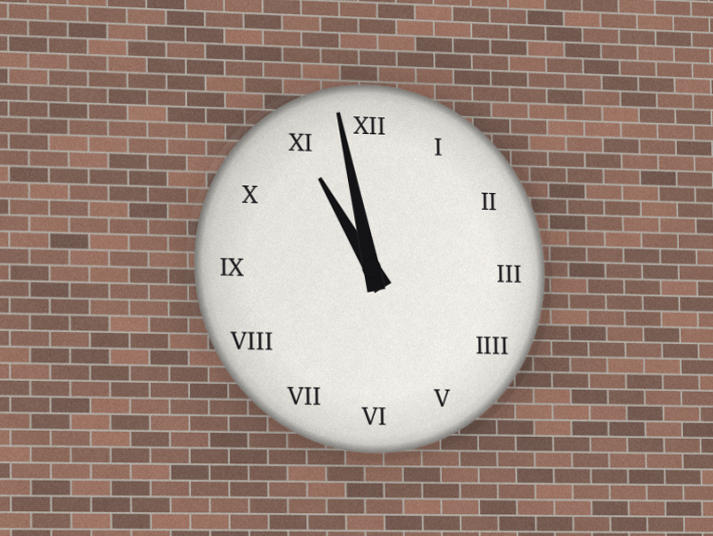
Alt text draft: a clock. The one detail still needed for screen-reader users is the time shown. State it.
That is 10:58
